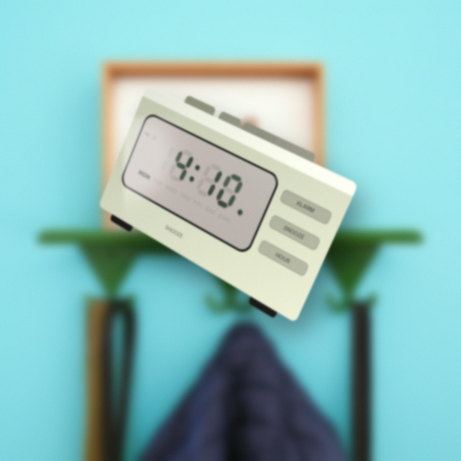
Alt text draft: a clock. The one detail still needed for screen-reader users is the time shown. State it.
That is 4:10
